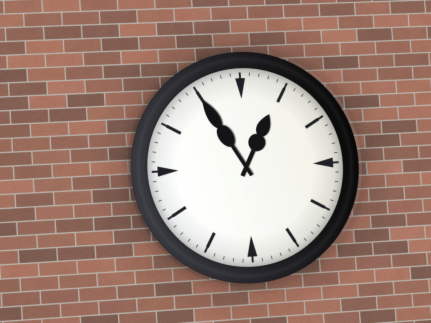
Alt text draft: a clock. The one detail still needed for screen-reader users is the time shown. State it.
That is 12:55
